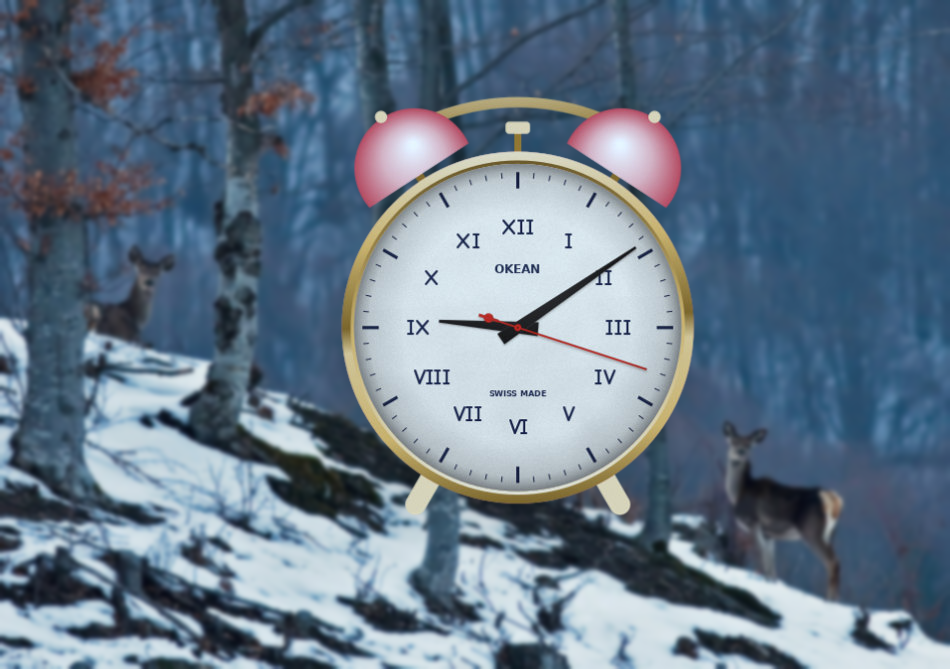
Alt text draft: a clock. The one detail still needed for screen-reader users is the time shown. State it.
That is 9:09:18
